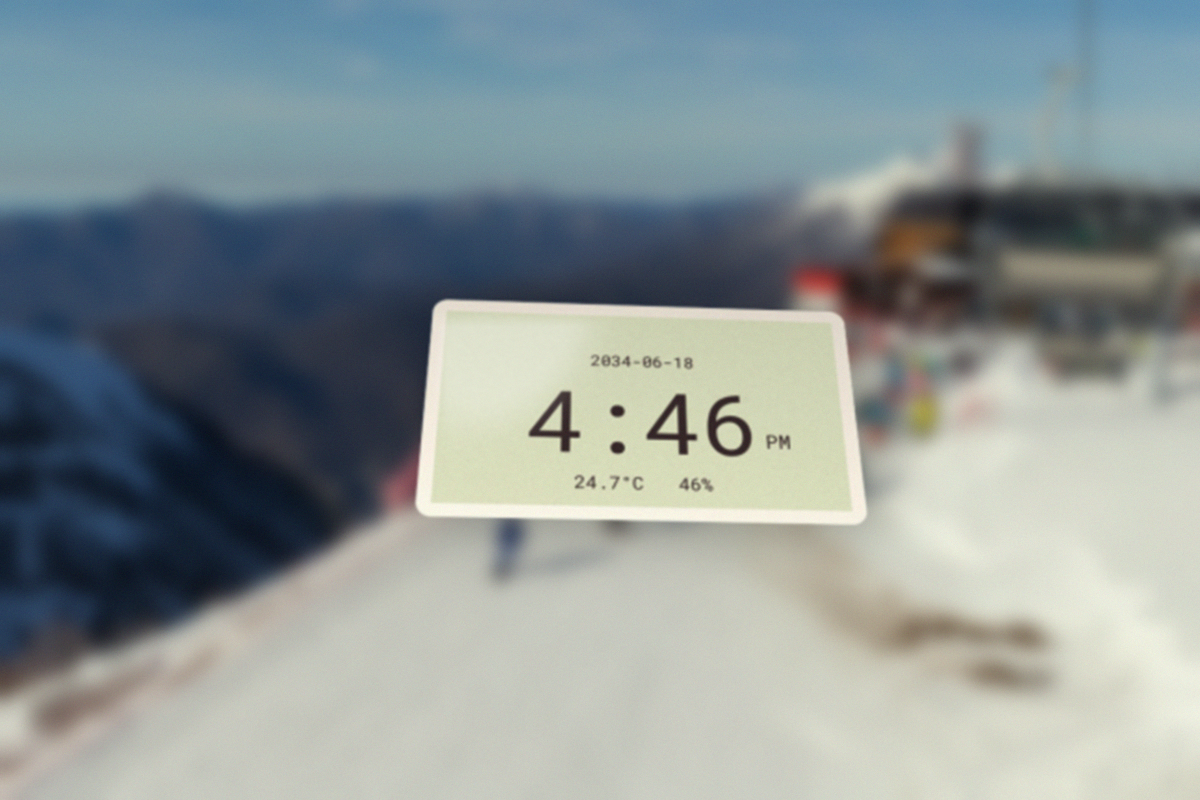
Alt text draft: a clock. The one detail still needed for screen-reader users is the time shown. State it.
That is 4:46
